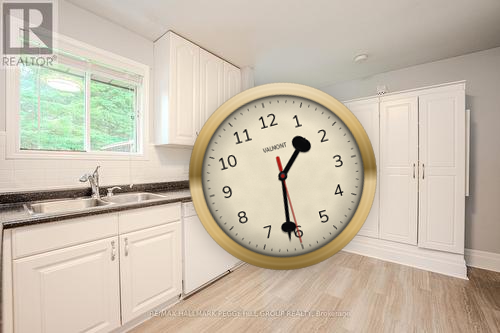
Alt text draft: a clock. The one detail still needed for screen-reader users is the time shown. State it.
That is 1:31:30
